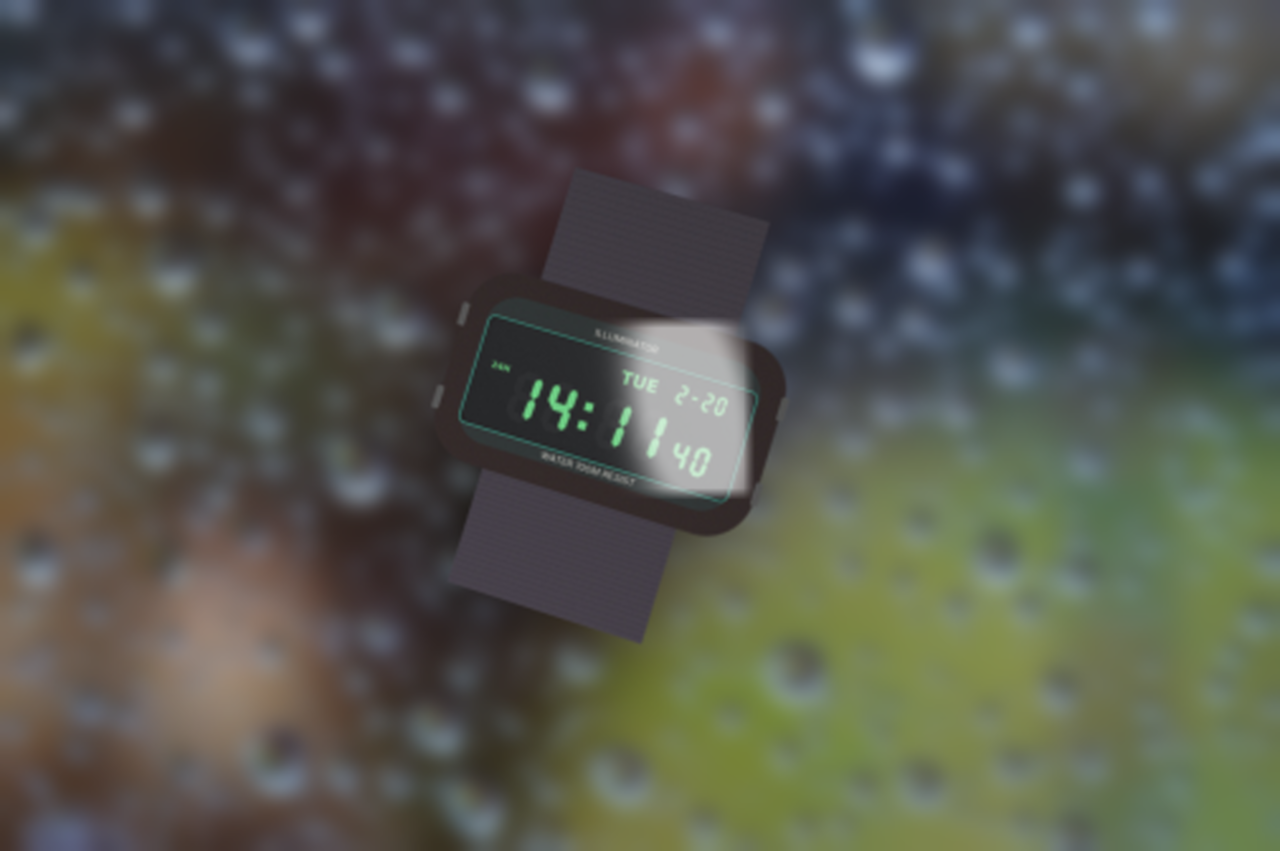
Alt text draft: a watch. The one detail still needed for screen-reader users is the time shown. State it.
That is 14:11:40
